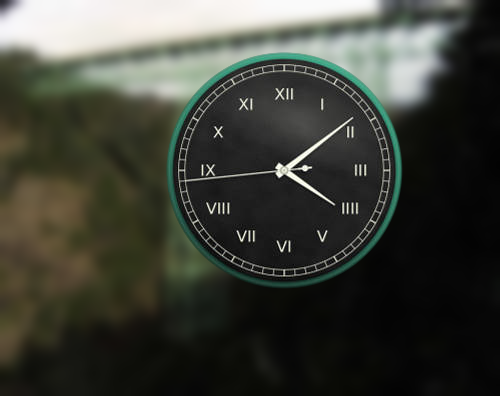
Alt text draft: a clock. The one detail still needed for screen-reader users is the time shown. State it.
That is 4:08:44
